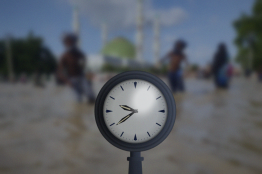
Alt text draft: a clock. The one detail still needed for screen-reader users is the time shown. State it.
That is 9:39
